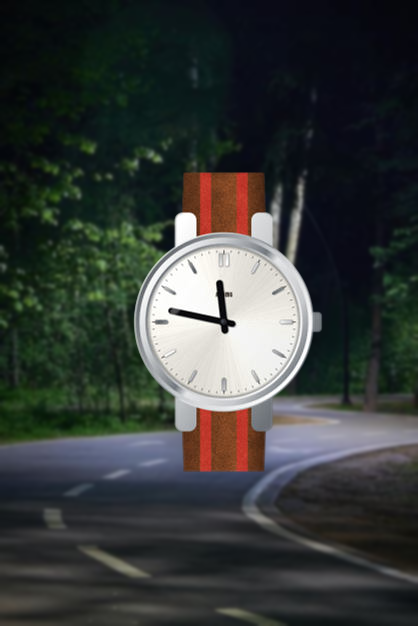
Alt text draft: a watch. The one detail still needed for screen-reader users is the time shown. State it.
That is 11:47
